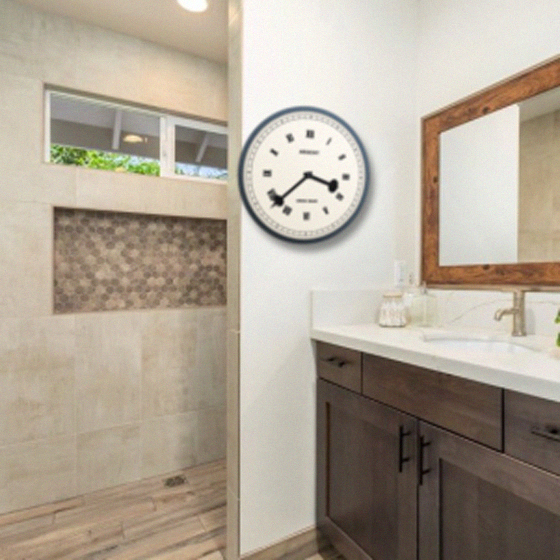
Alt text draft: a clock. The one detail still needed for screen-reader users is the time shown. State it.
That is 3:38
